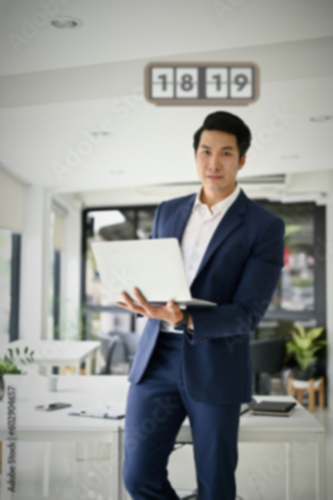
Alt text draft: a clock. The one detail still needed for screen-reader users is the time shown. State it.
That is 18:19
